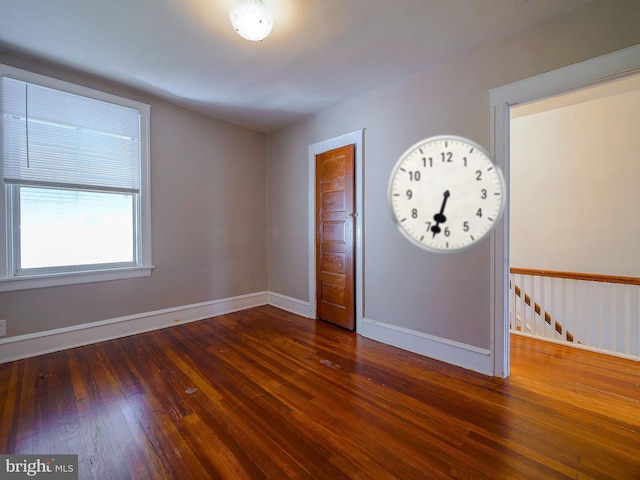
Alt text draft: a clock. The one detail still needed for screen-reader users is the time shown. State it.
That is 6:33
